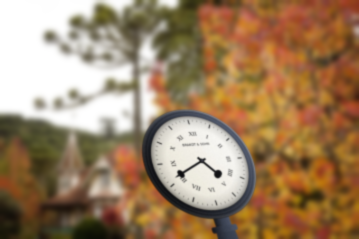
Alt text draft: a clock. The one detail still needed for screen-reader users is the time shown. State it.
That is 4:41
